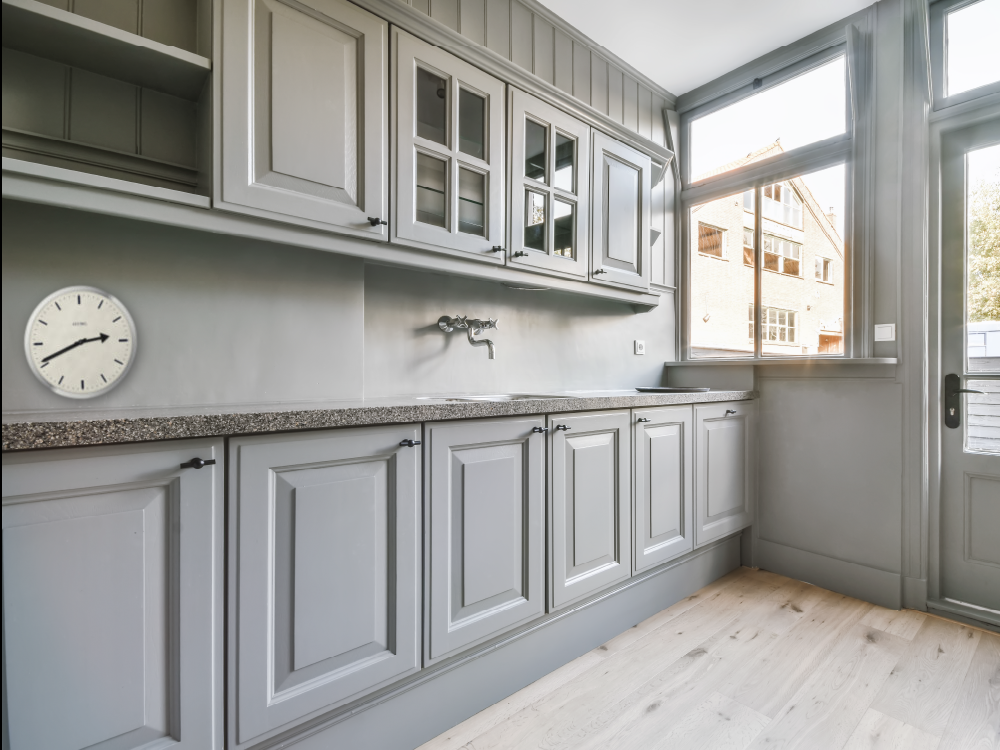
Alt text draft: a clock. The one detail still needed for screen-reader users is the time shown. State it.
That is 2:41
